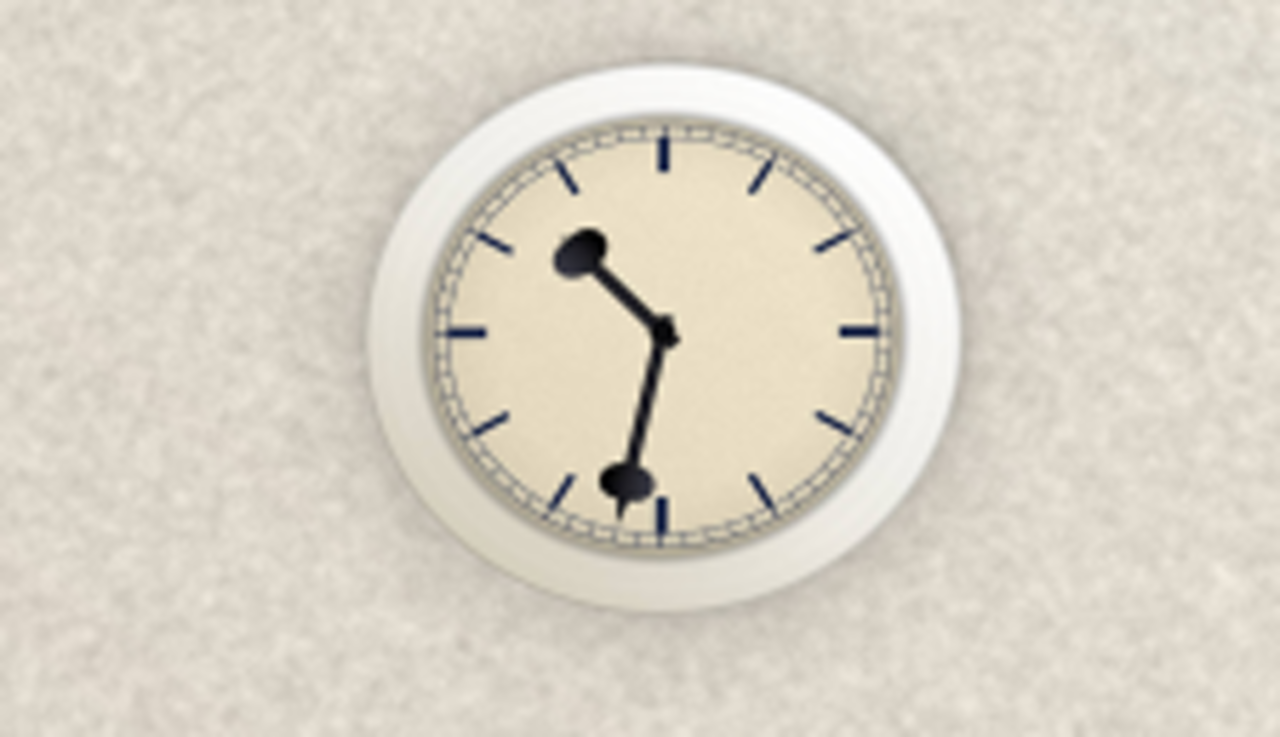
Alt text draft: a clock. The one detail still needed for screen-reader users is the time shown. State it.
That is 10:32
